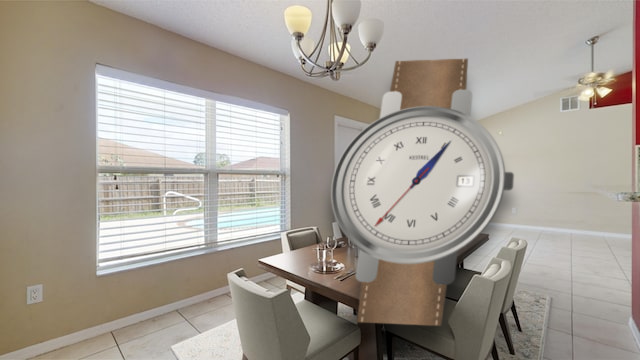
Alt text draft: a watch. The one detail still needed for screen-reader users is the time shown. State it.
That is 1:05:36
